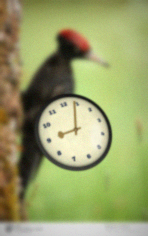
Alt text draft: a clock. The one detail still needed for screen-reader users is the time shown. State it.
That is 9:04
